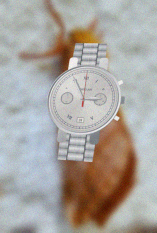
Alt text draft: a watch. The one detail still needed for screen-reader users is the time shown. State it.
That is 2:55
